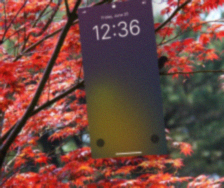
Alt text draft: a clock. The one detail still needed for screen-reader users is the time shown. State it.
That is 12:36
